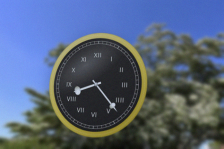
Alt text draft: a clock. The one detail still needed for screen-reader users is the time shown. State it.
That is 8:23
